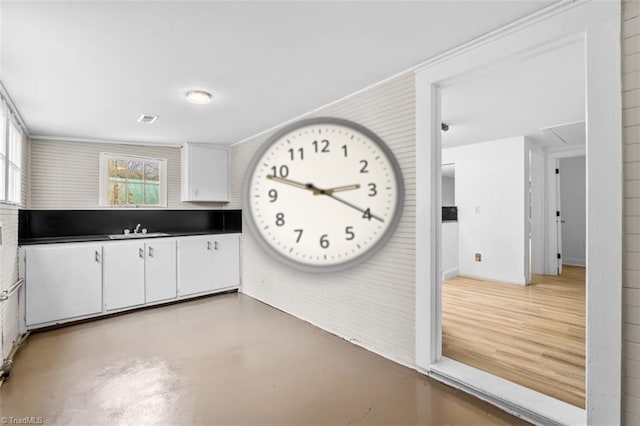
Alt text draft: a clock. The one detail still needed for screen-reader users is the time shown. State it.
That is 2:48:20
